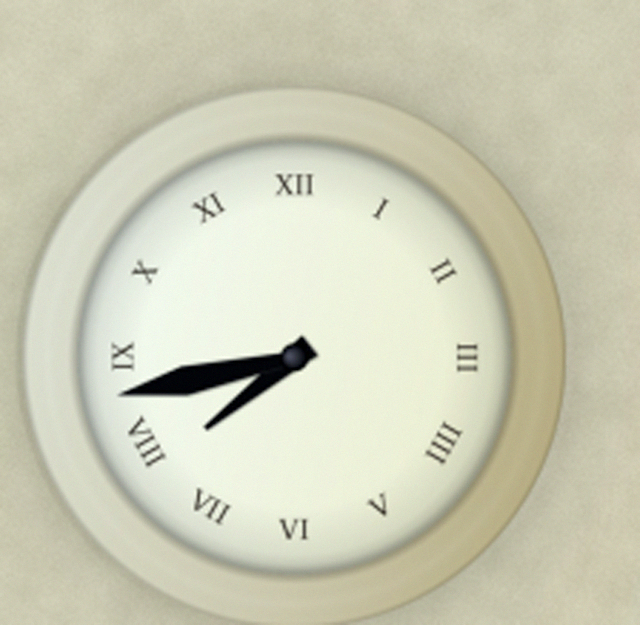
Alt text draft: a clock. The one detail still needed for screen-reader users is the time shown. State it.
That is 7:43
